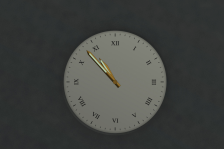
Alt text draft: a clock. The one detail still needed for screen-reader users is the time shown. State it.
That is 10:53
